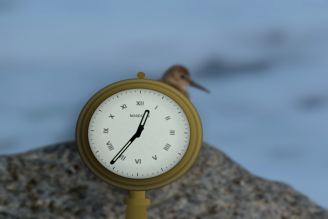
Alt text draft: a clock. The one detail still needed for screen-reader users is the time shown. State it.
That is 12:36
